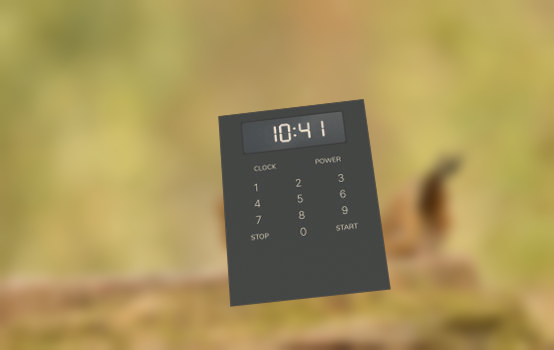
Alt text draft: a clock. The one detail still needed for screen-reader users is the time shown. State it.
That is 10:41
